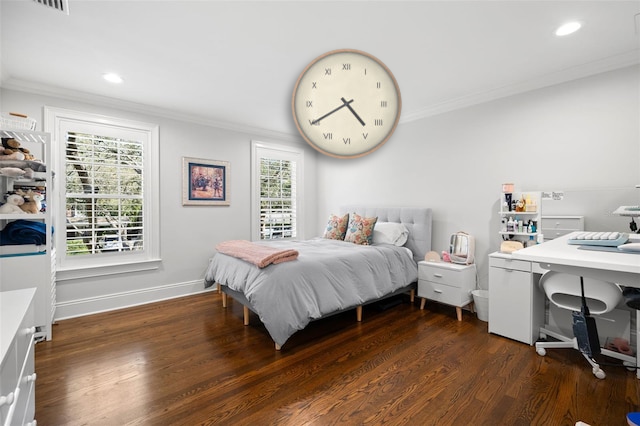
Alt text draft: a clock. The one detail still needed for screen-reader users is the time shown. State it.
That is 4:40
